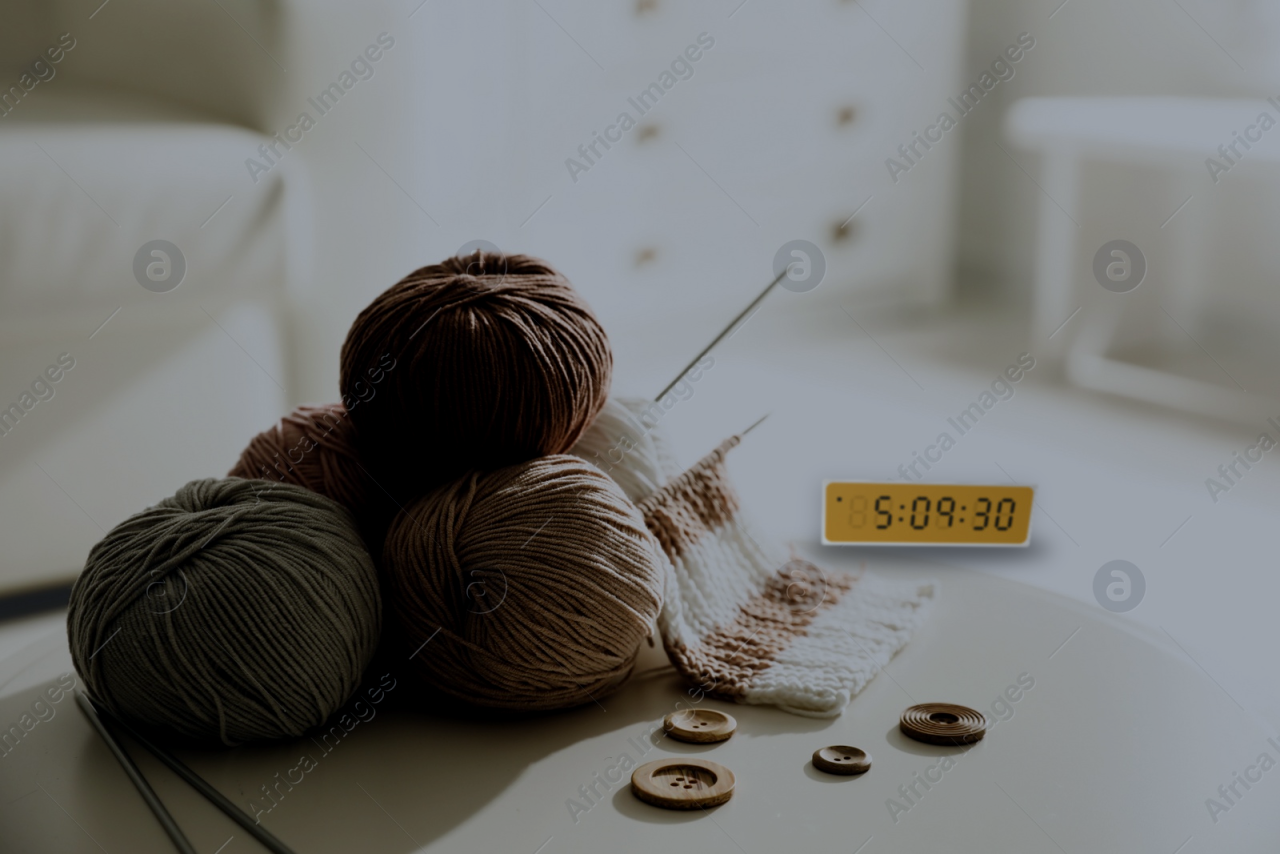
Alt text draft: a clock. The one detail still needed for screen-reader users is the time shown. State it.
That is 5:09:30
